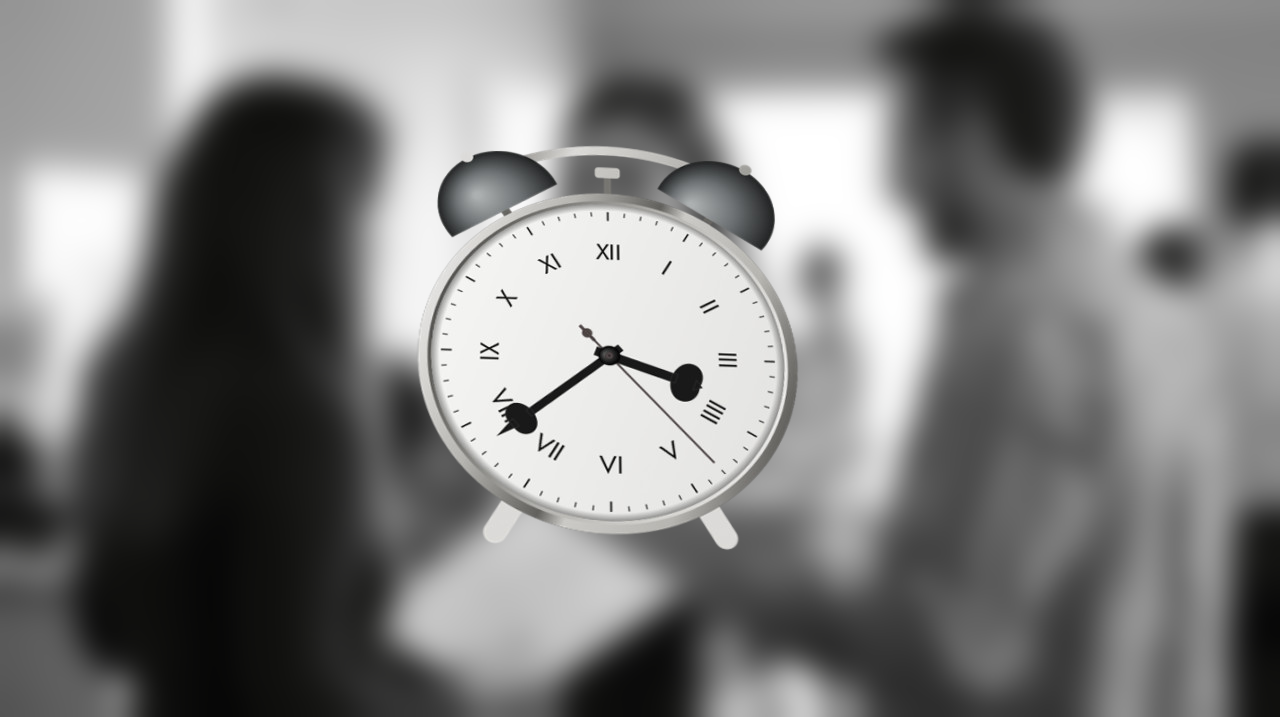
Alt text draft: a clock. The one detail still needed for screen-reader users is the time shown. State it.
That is 3:38:23
